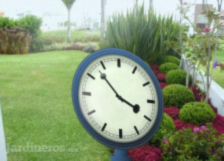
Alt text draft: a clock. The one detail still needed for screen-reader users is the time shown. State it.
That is 3:53
